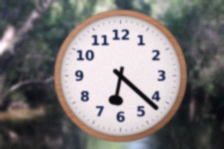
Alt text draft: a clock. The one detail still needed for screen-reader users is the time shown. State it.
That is 6:22
